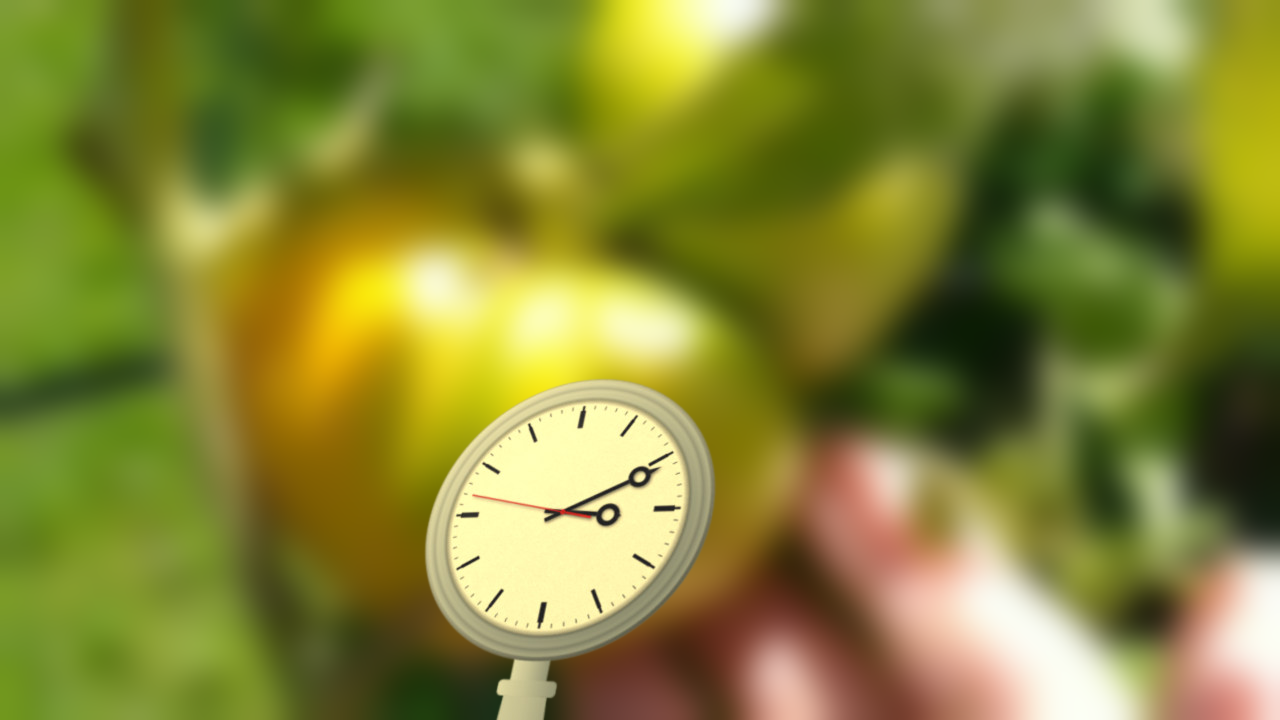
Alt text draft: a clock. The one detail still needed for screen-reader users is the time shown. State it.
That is 3:10:47
